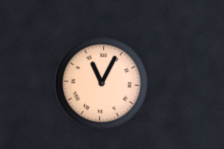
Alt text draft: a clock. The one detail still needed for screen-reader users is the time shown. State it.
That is 11:04
